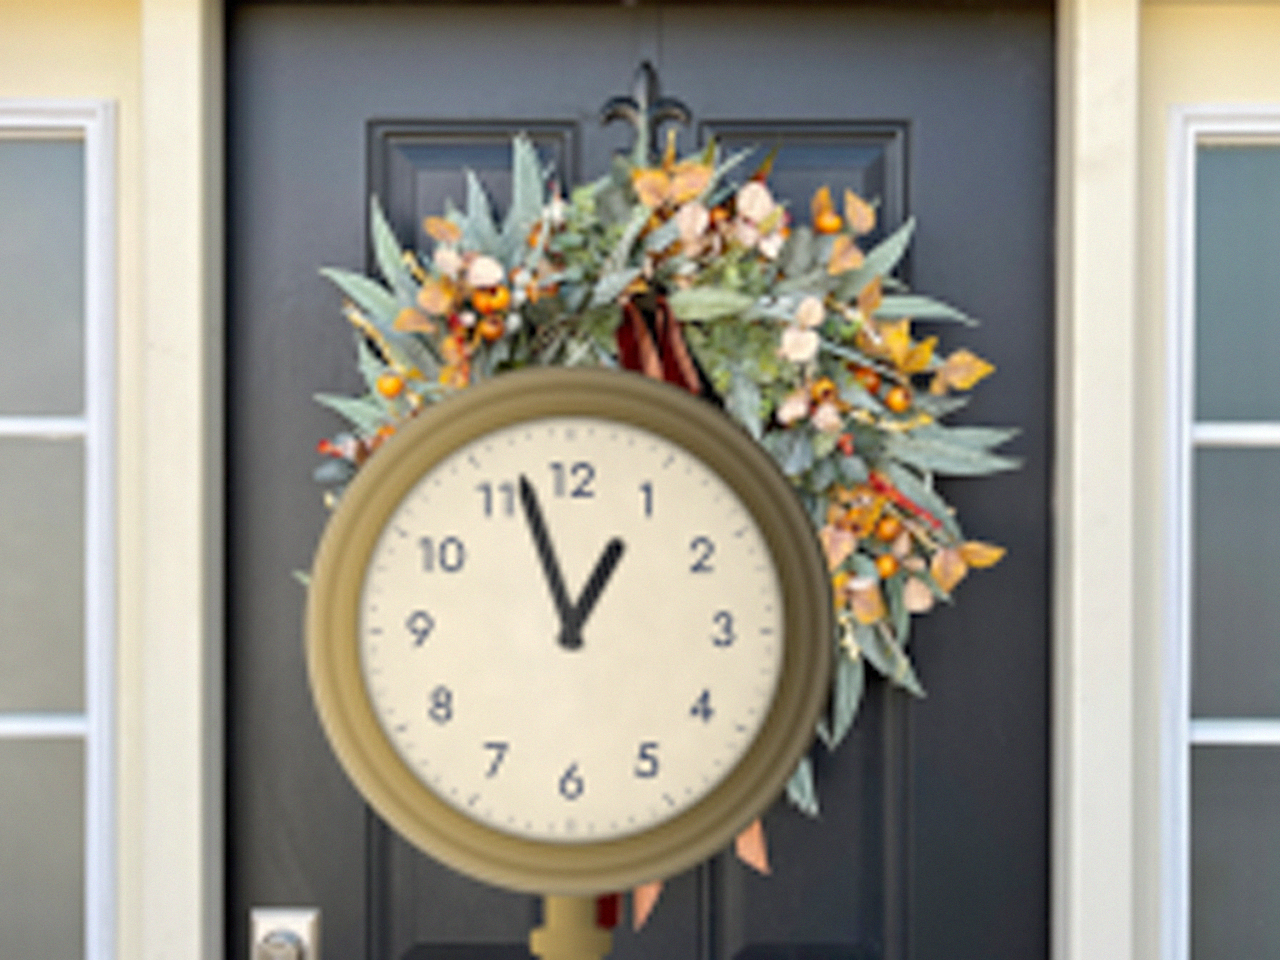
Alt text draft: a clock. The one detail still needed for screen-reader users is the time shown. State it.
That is 12:57
